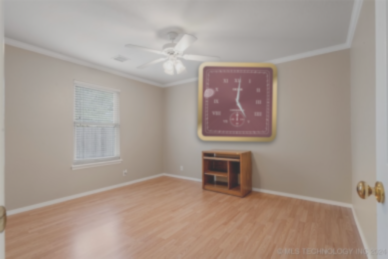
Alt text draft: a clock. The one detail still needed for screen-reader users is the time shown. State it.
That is 5:01
